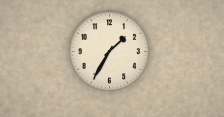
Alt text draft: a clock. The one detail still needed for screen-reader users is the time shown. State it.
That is 1:35
